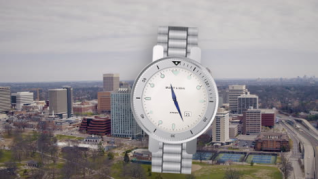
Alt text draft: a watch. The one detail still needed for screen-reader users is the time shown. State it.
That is 11:26
